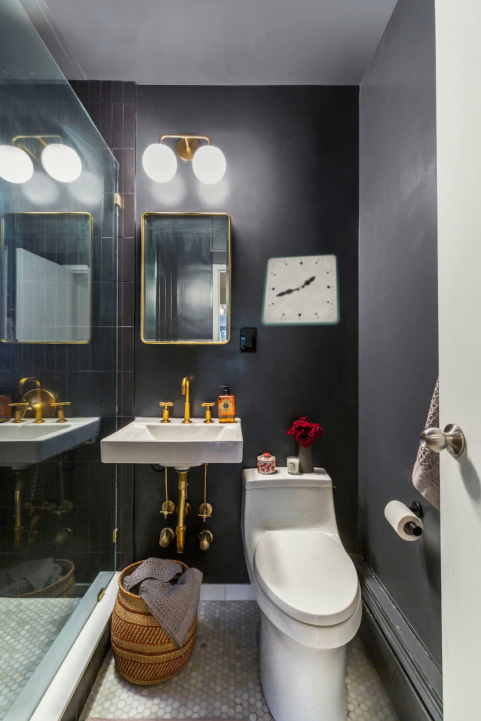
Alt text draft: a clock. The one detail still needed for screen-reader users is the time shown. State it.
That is 1:42
